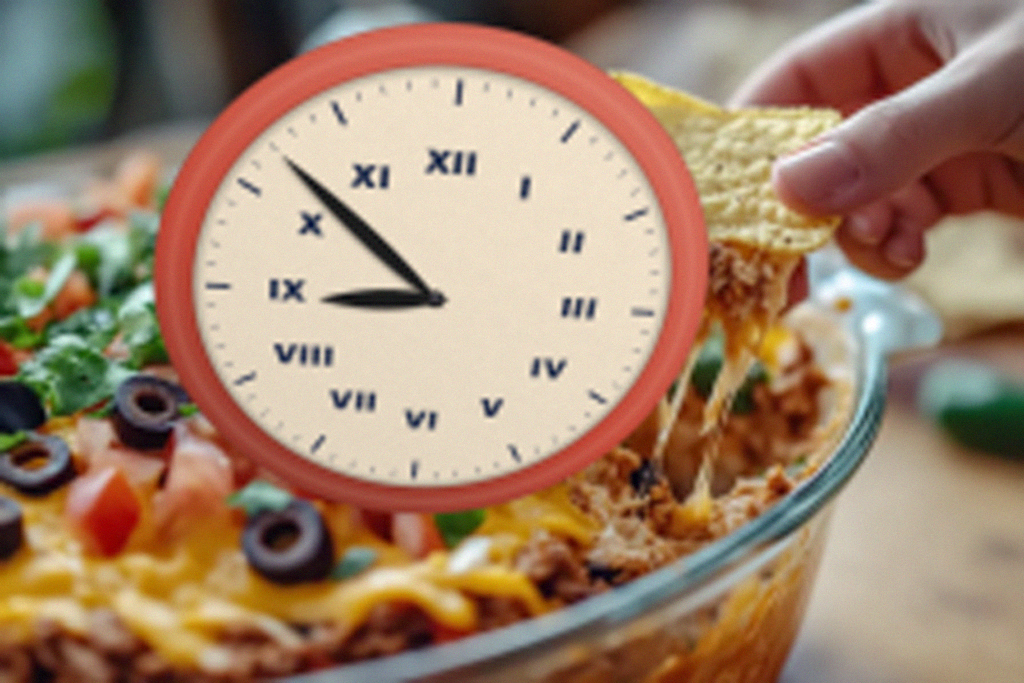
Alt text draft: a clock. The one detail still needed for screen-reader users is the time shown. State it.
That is 8:52
